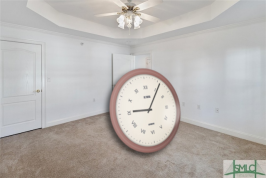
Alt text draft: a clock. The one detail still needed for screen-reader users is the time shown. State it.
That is 9:06
